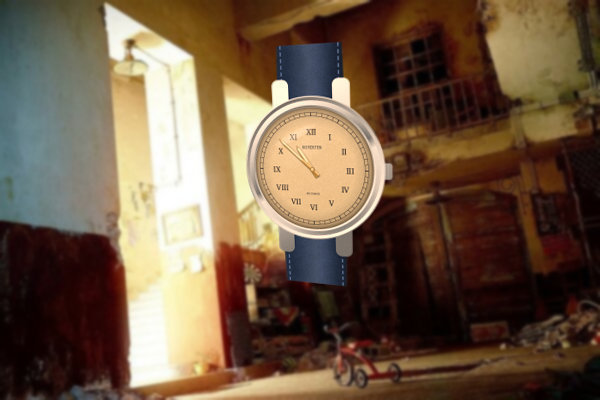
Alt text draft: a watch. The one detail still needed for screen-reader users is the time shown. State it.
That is 10:52
